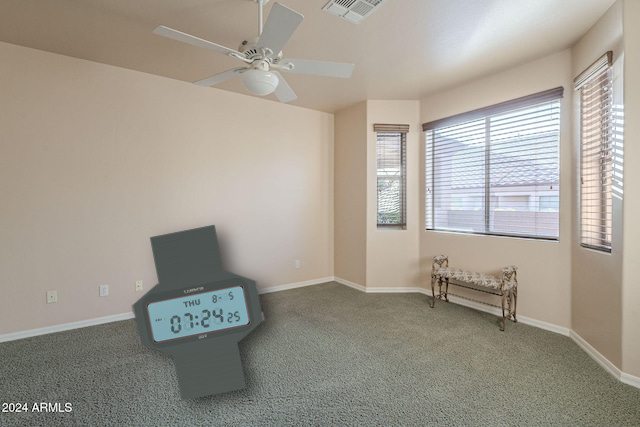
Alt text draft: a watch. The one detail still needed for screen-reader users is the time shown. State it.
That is 7:24:25
